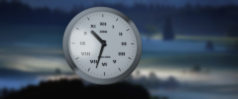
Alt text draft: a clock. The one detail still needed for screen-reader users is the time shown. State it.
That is 10:33
